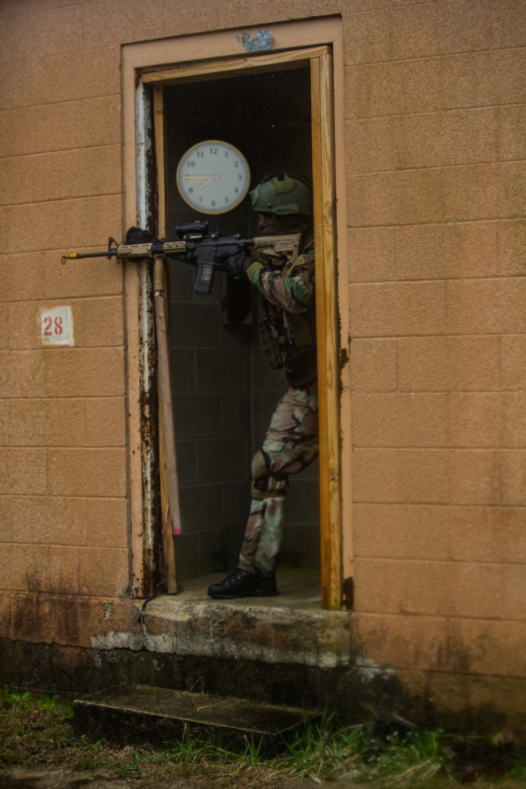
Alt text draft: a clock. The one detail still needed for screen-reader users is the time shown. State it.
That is 7:45
